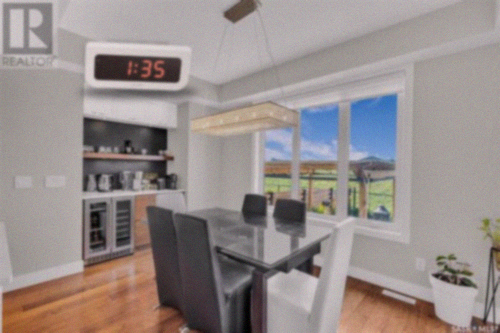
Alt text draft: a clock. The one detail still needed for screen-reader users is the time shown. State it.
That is 1:35
